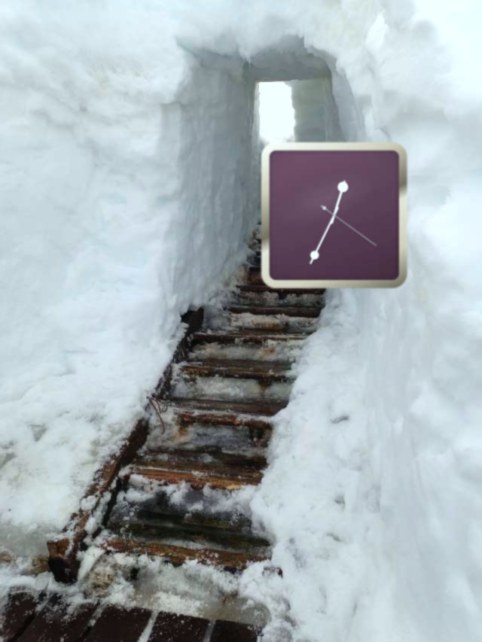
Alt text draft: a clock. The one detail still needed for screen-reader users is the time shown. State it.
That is 12:34:21
